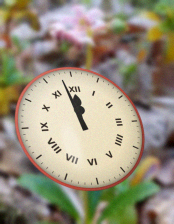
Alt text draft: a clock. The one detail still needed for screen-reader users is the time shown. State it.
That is 11:58
